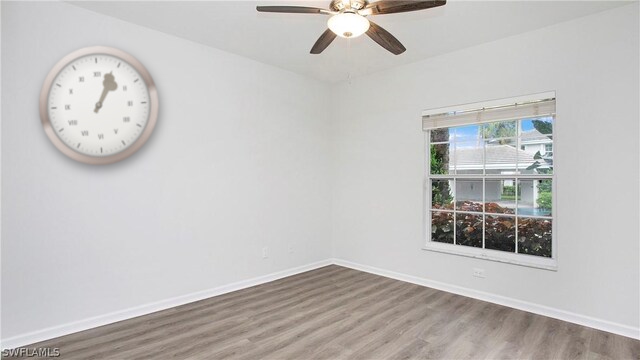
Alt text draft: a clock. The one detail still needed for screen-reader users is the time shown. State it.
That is 1:04
